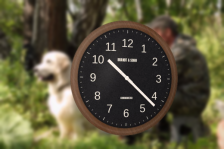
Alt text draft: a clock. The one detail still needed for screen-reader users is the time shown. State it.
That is 10:22
